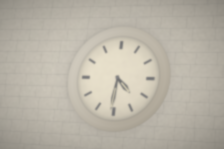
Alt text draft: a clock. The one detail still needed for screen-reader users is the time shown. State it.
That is 4:31
